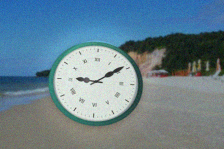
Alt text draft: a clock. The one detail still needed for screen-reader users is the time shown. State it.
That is 9:09
